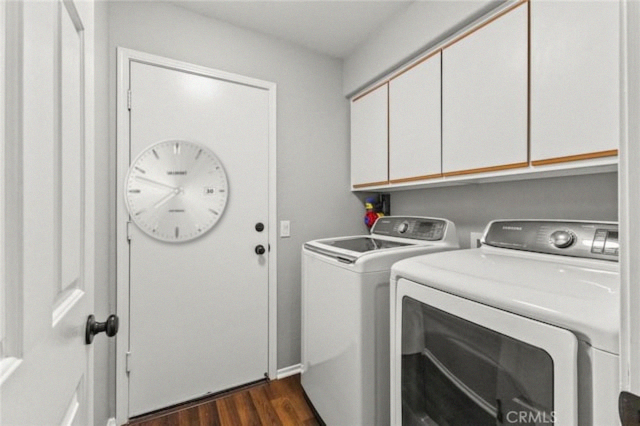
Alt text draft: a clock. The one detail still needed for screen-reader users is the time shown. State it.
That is 7:48
